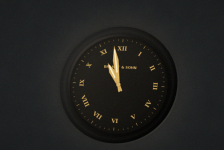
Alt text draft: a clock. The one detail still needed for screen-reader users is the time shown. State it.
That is 10:58
